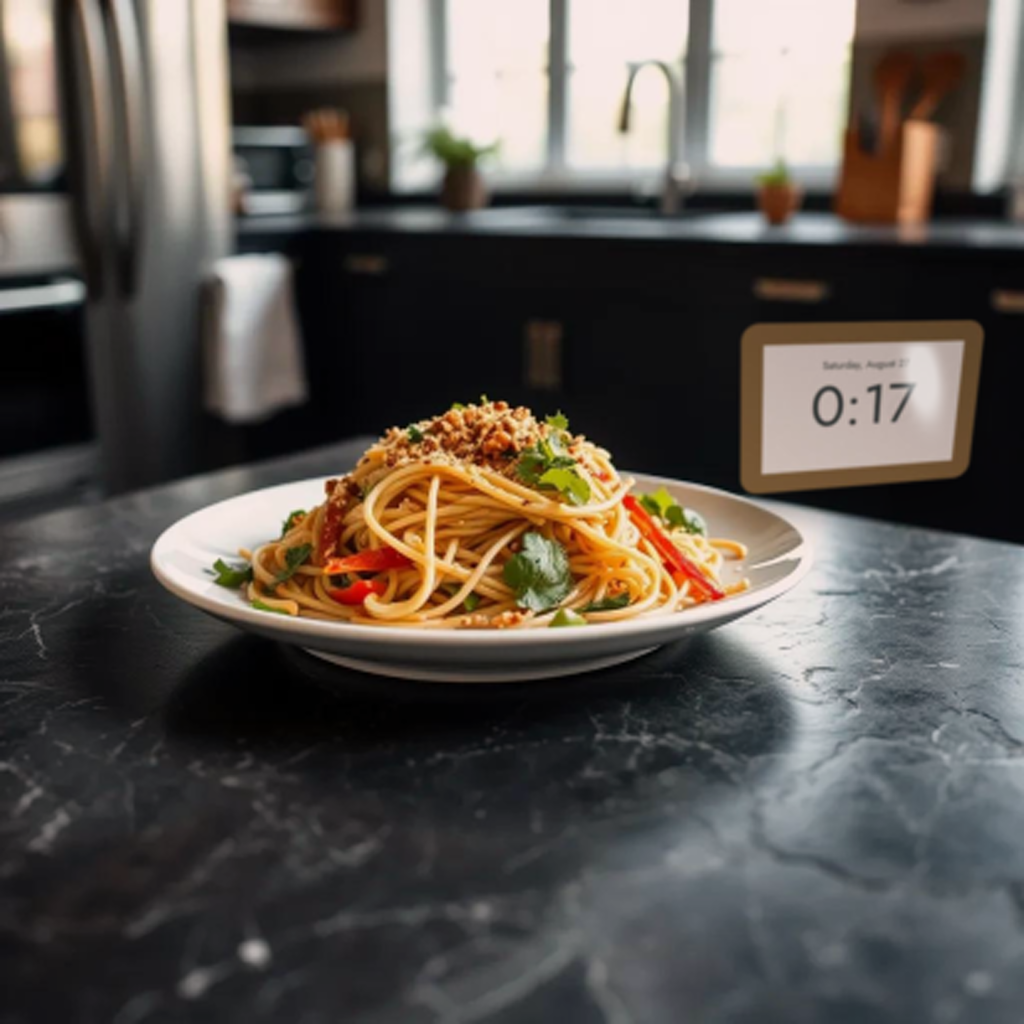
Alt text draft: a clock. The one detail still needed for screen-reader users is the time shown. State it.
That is 0:17
